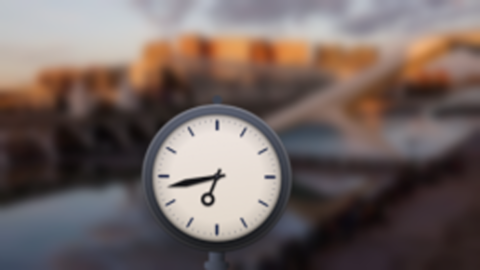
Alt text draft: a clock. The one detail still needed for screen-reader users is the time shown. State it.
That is 6:43
